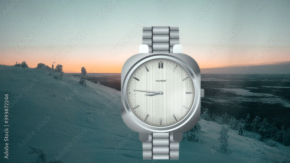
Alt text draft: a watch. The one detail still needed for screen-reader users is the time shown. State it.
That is 8:46
